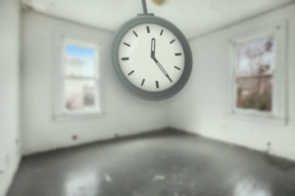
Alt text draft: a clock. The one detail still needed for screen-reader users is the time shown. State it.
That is 12:25
